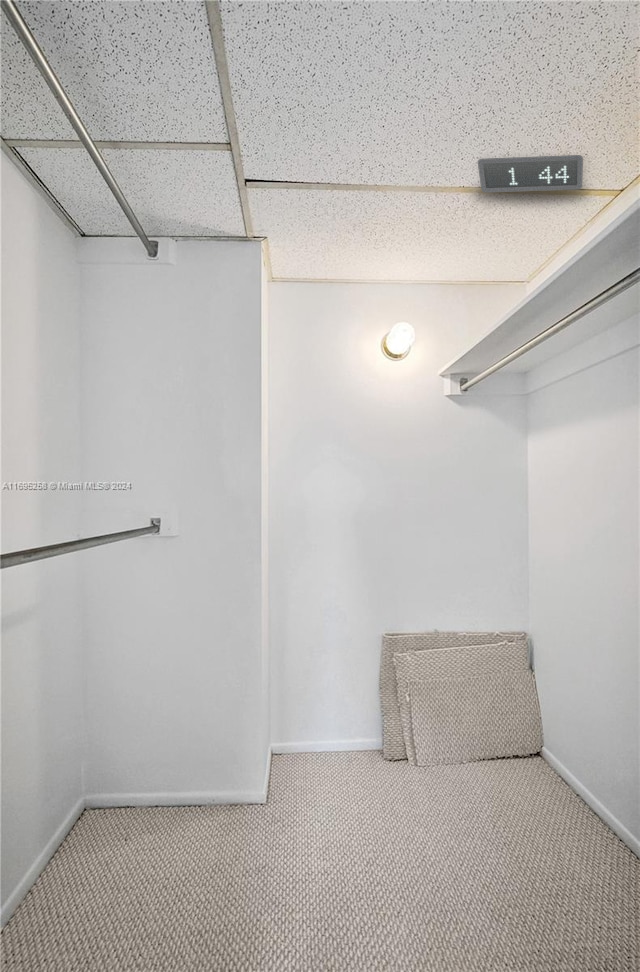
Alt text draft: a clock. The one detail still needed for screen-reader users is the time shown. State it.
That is 1:44
